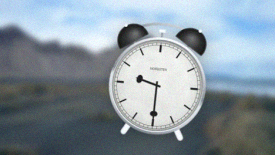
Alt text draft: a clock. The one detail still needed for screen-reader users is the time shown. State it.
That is 9:30
